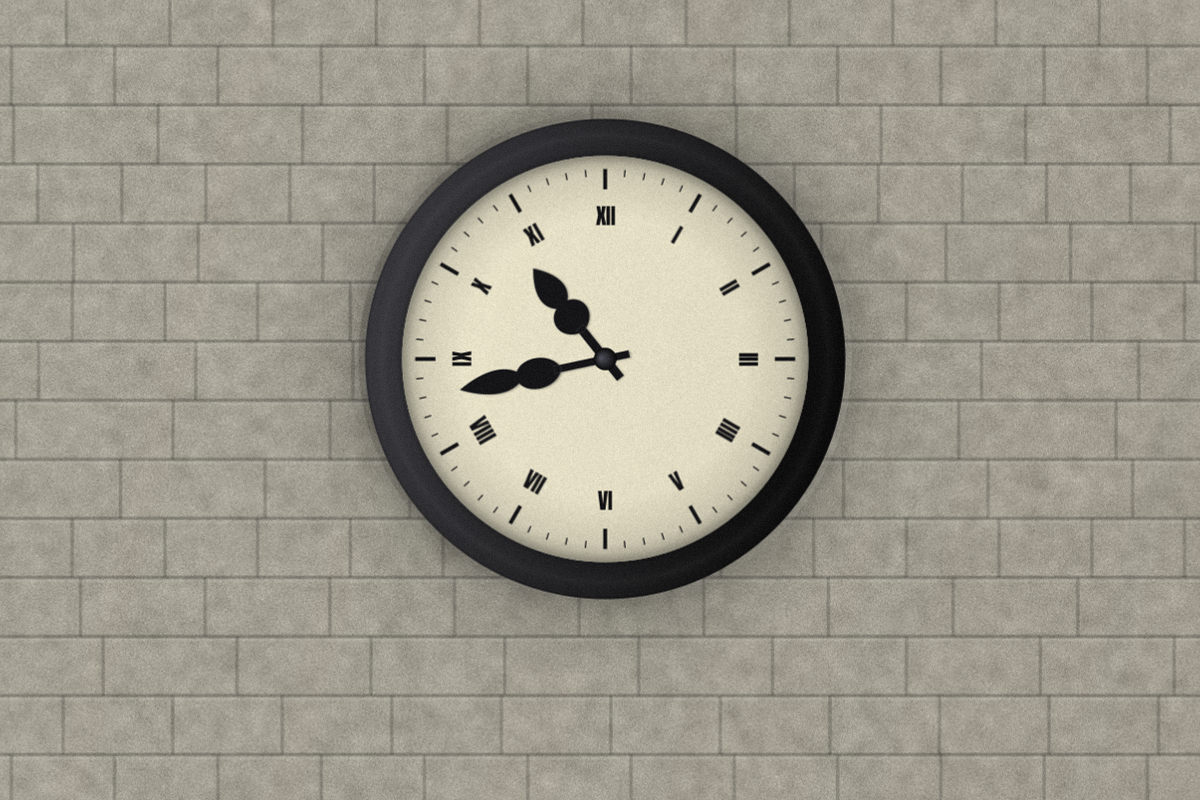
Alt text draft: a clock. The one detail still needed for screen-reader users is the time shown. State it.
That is 10:43
